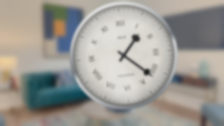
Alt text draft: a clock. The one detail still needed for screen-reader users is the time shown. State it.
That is 1:22
